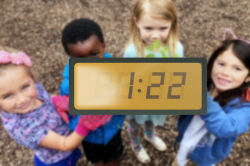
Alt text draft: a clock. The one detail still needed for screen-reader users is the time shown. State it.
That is 1:22
